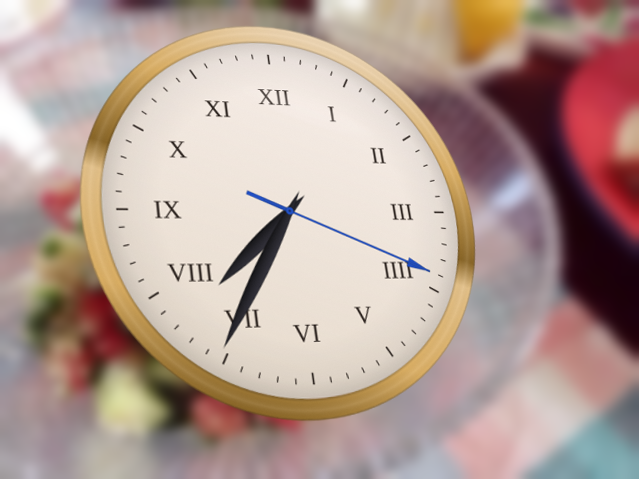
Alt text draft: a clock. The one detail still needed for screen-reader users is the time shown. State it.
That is 7:35:19
